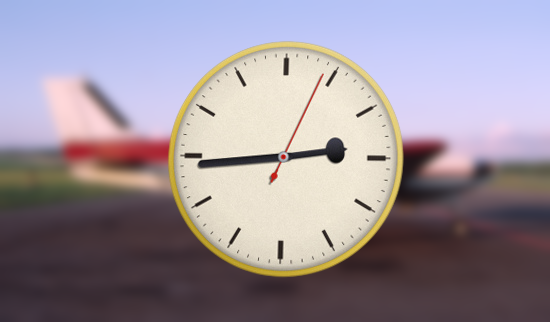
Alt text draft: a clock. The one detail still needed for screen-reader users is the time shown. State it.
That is 2:44:04
